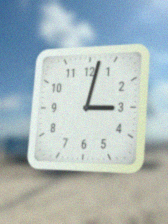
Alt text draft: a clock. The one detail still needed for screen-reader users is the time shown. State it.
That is 3:02
